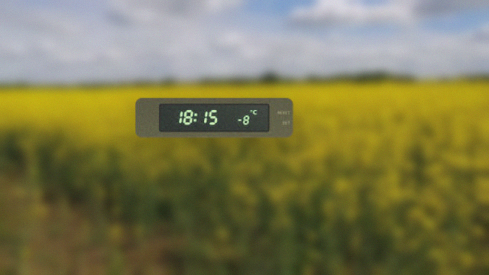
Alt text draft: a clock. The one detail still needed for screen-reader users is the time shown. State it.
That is 18:15
